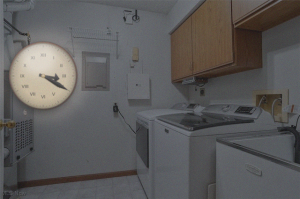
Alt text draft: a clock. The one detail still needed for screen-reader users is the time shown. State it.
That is 3:20
